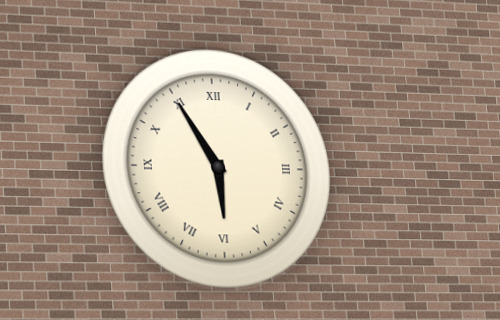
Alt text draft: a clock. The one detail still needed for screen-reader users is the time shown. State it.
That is 5:55
